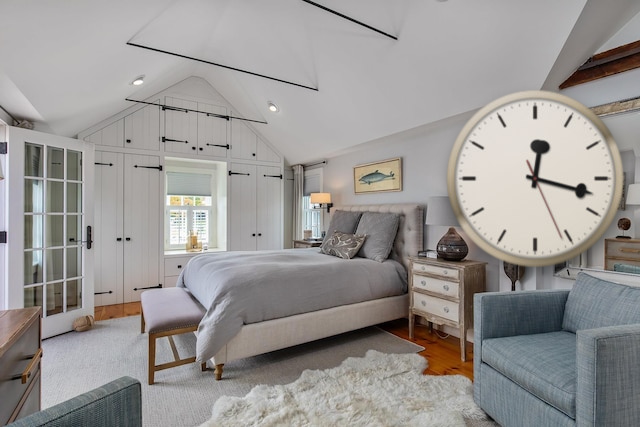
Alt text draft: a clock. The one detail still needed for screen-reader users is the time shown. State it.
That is 12:17:26
